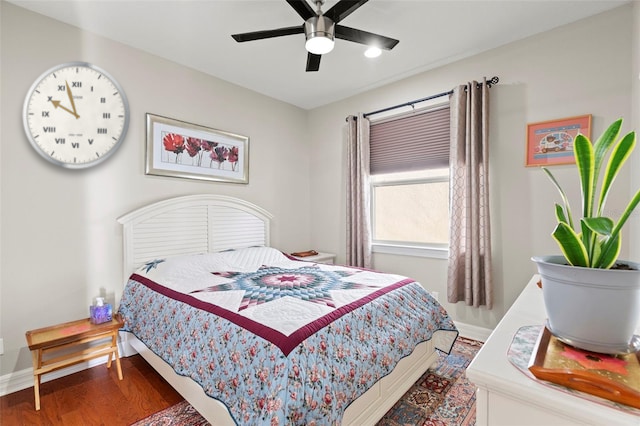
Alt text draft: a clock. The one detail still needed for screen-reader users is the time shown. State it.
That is 9:57
